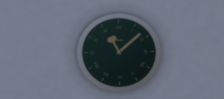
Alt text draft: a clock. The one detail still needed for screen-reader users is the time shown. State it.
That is 11:08
